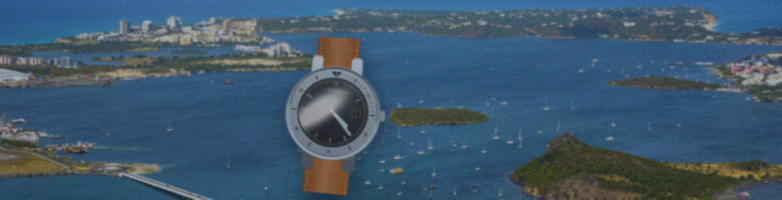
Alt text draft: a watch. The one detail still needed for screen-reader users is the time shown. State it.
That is 4:23
